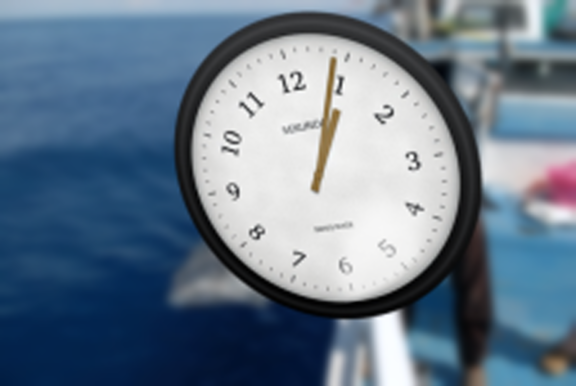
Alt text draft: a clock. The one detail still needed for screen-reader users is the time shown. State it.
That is 1:04
